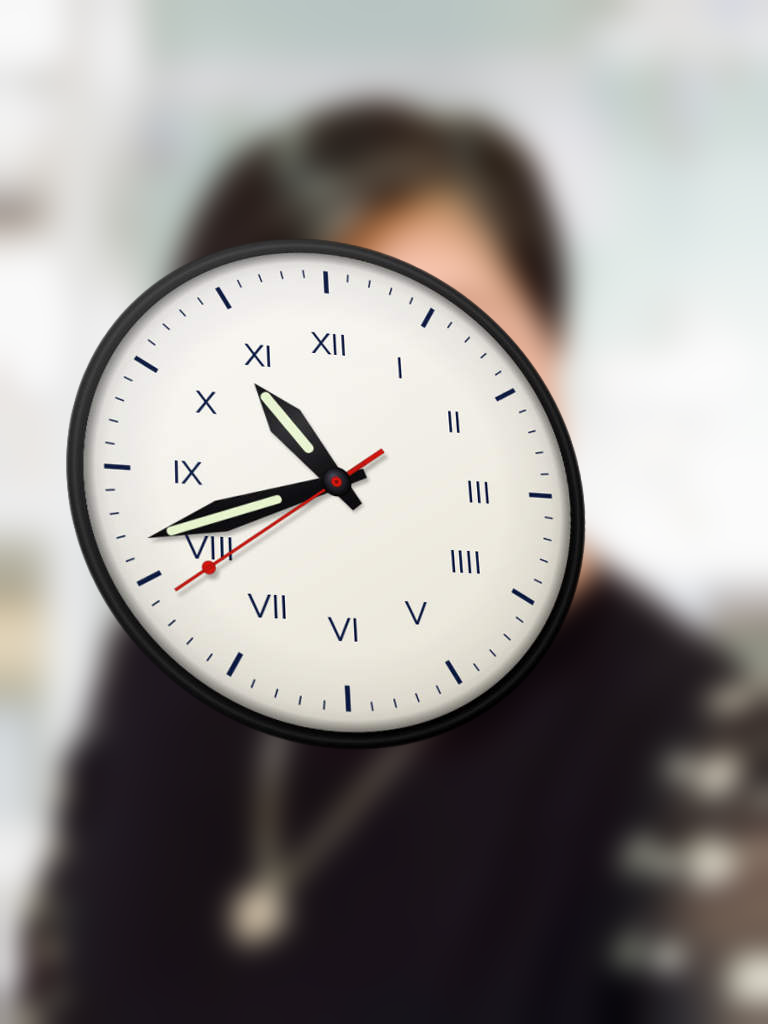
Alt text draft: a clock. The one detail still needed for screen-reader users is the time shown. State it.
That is 10:41:39
